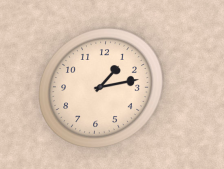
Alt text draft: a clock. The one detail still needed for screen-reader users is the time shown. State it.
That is 1:13
